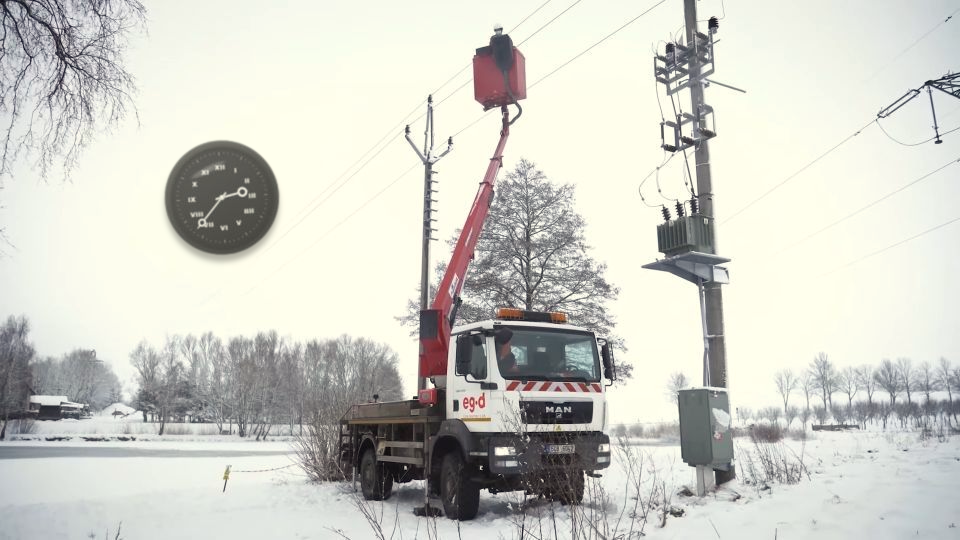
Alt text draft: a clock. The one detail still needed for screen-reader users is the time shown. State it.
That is 2:37
